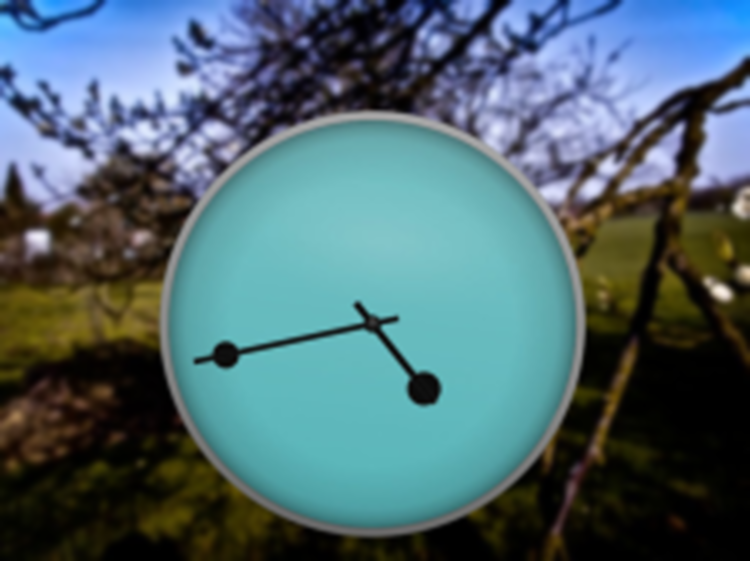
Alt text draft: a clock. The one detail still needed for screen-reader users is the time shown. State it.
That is 4:43
